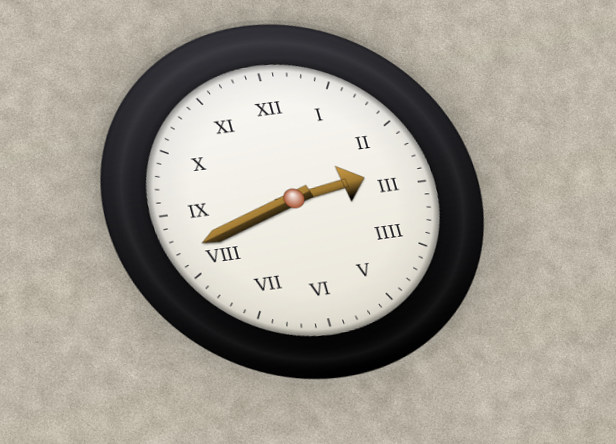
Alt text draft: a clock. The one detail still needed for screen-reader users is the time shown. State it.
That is 2:42
